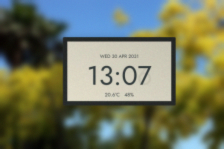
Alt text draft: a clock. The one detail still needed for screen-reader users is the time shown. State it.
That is 13:07
